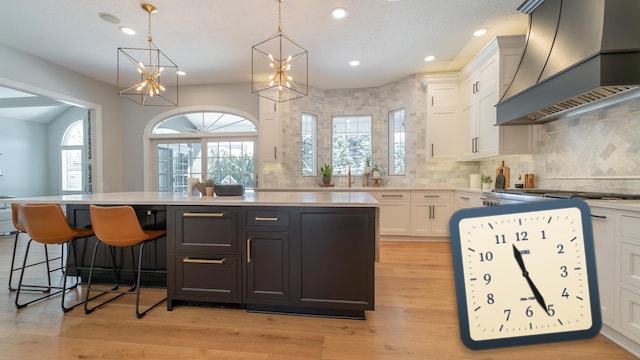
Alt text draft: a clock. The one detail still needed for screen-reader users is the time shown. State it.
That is 11:26
